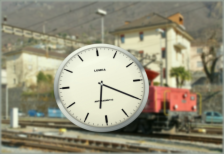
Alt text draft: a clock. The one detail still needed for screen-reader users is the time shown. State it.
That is 6:20
